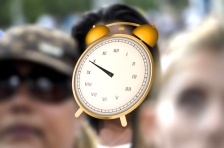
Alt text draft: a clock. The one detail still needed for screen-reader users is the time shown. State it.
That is 9:49
